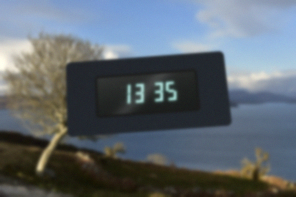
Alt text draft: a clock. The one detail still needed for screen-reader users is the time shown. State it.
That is 13:35
